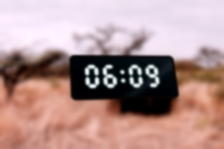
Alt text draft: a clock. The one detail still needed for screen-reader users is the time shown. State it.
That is 6:09
